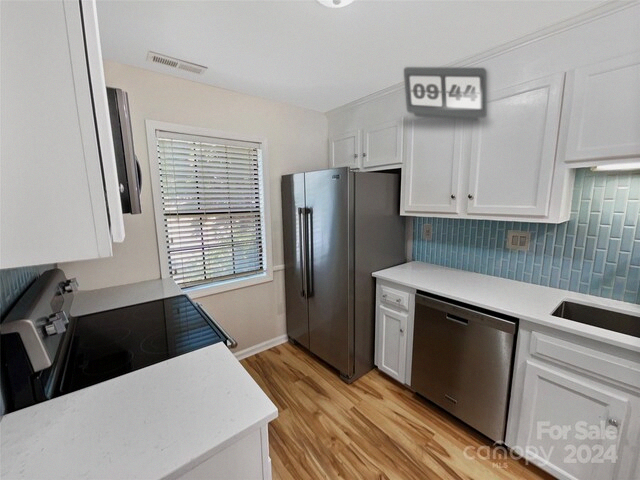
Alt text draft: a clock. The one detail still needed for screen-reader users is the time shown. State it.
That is 9:44
